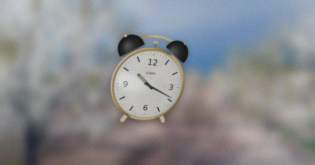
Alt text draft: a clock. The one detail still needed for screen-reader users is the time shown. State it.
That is 10:19
